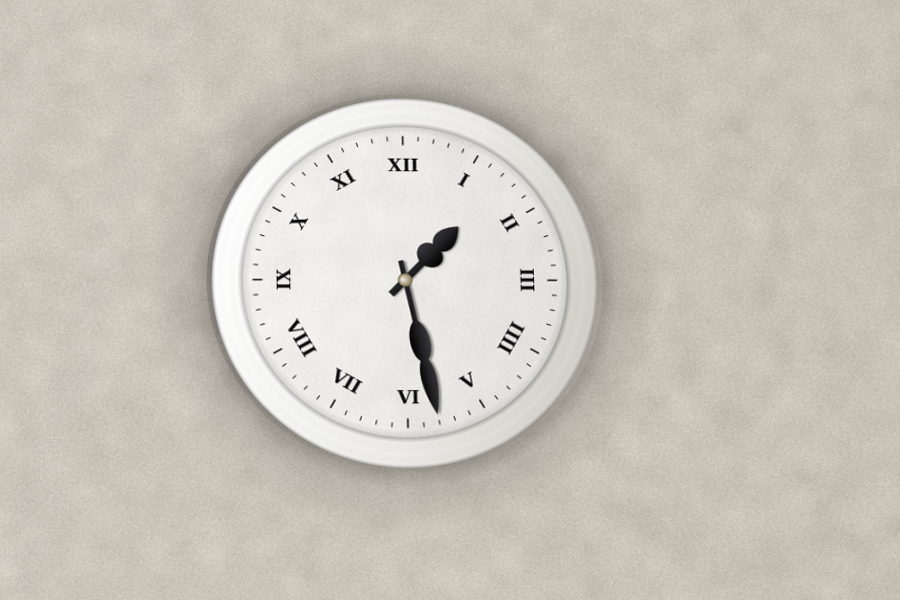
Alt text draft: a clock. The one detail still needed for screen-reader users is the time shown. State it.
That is 1:28
